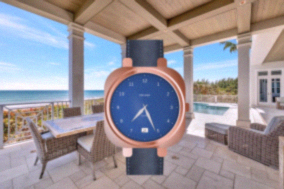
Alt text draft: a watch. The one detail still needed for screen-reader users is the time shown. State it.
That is 7:26
